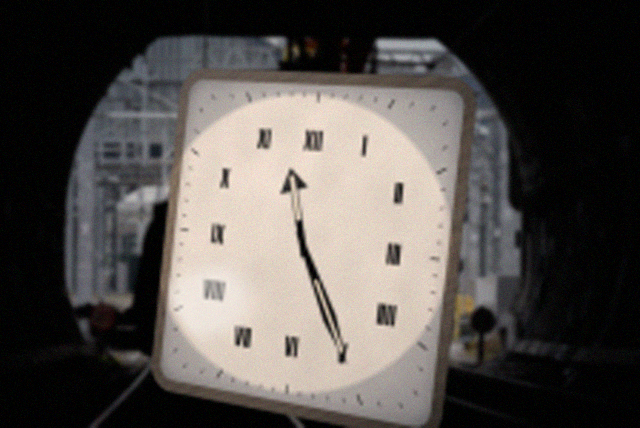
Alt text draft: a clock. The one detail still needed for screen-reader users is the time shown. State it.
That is 11:25
